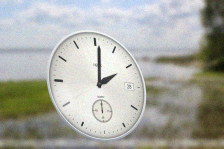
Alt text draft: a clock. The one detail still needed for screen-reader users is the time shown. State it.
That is 2:01
